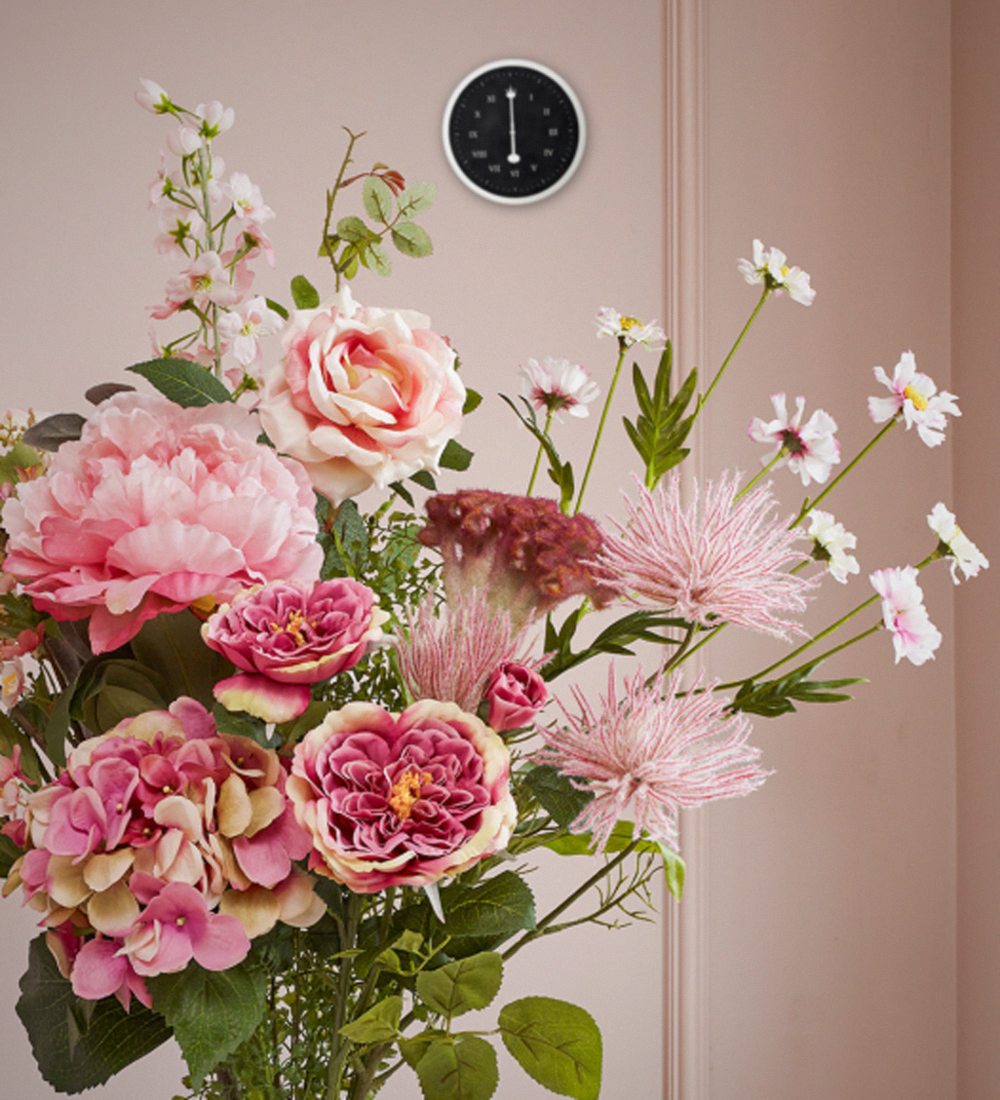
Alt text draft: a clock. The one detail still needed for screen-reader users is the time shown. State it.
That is 6:00
